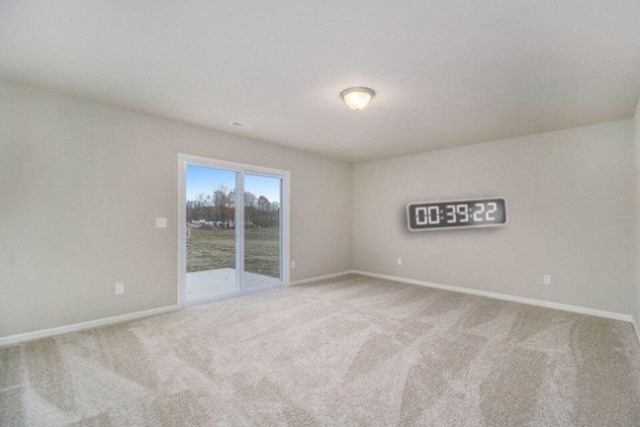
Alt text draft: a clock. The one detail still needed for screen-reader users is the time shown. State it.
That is 0:39:22
